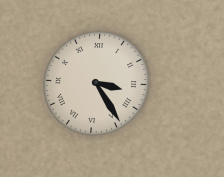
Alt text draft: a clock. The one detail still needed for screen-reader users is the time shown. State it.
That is 3:24
